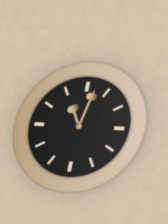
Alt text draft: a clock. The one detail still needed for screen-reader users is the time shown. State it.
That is 11:02
